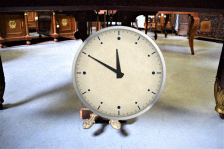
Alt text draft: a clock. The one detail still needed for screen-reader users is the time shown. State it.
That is 11:50
